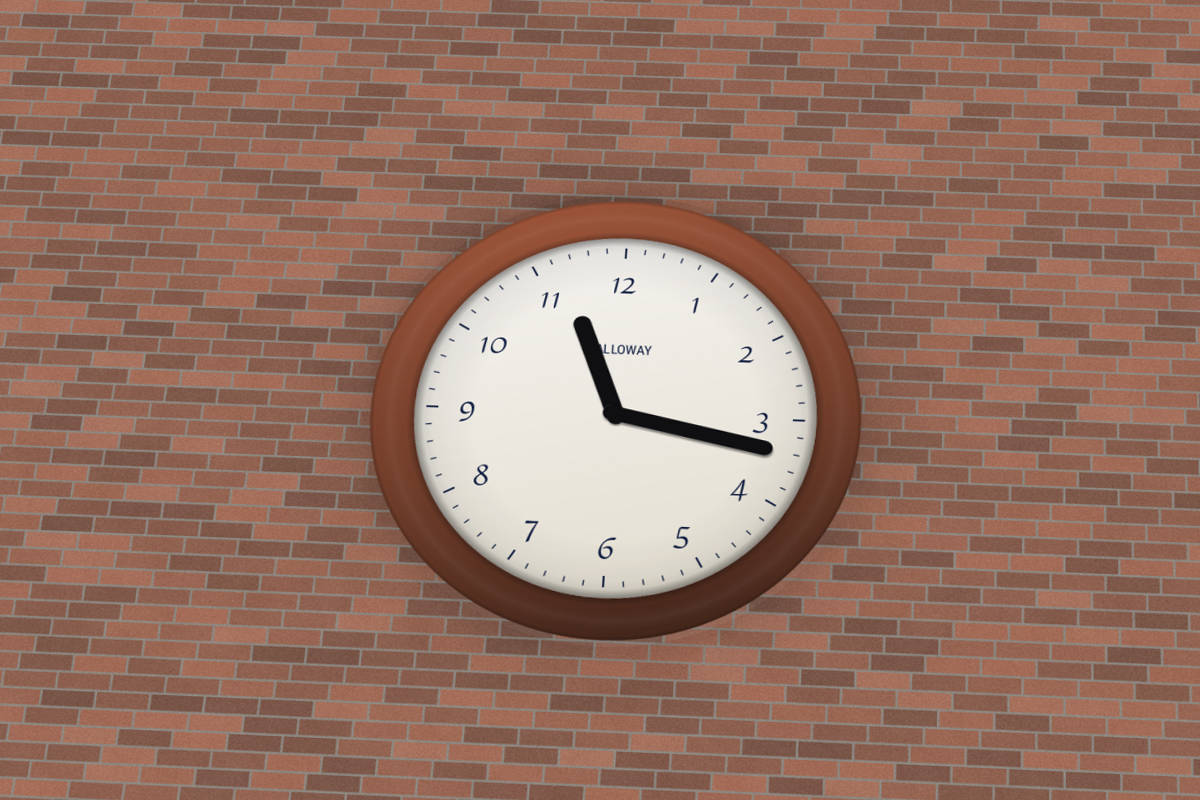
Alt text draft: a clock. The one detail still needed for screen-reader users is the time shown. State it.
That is 11:17
